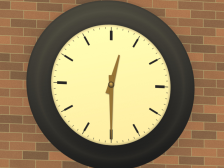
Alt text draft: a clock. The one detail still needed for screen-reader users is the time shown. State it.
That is 12:30
